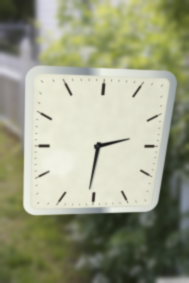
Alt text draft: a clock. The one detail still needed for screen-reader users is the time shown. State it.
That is 2:31
